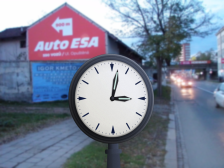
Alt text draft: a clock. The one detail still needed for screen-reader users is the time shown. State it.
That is 3:02
